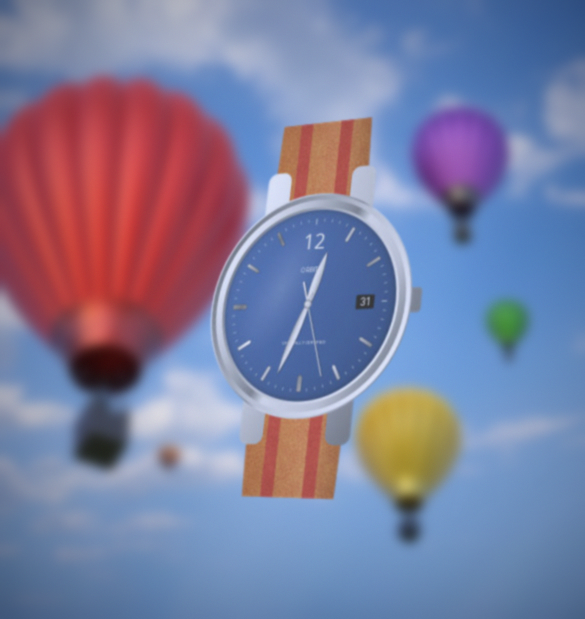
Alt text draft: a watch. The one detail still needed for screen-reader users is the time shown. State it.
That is 12:33:27
